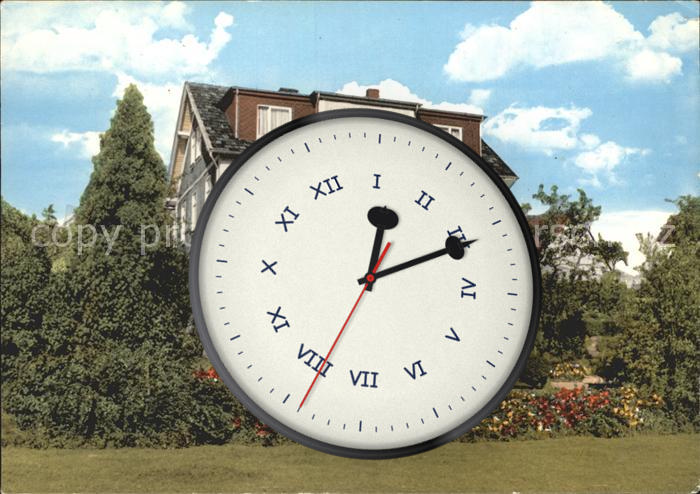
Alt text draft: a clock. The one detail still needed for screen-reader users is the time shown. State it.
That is 1:15:39
